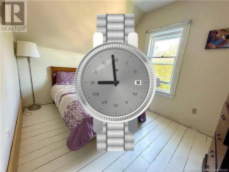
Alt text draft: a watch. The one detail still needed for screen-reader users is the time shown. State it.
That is 8:59
